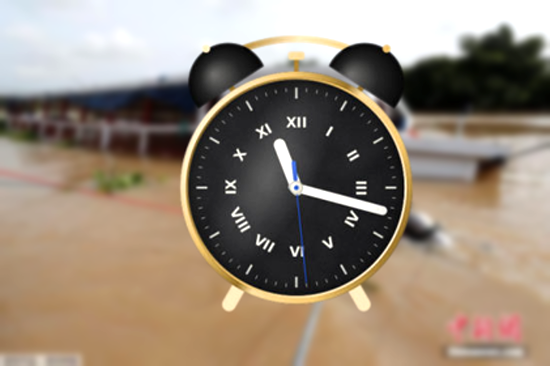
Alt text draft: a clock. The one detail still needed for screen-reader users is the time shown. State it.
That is 11:17:29
